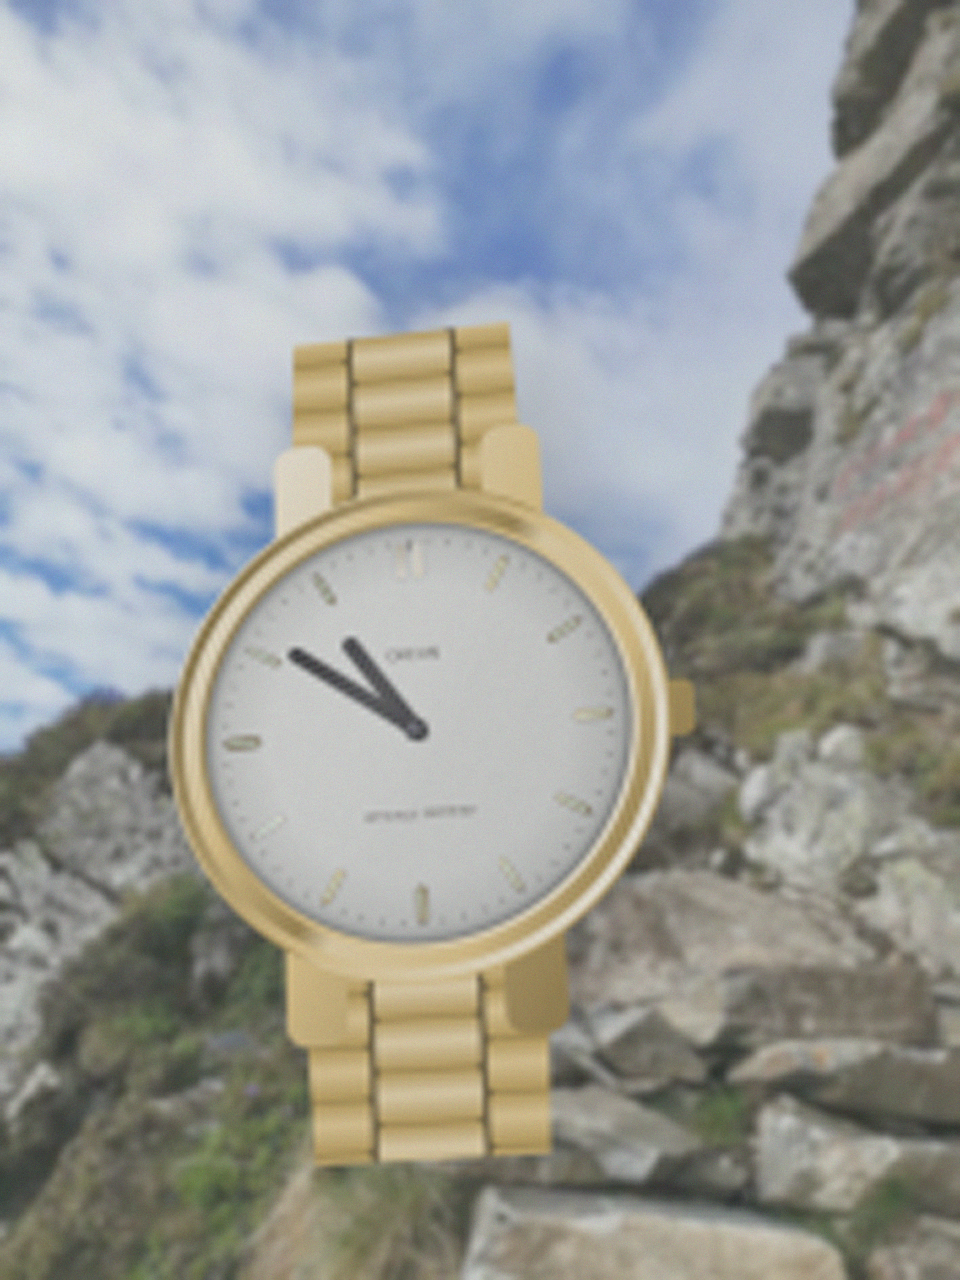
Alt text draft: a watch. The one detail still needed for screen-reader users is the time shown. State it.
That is 10:51
